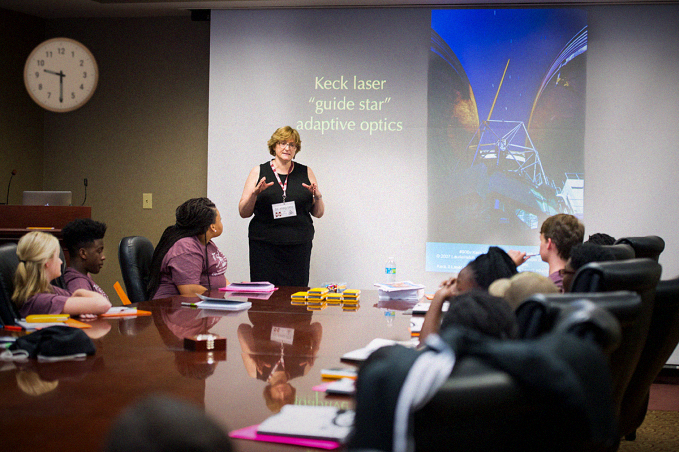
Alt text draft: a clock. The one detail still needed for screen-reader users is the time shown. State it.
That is 9:30
